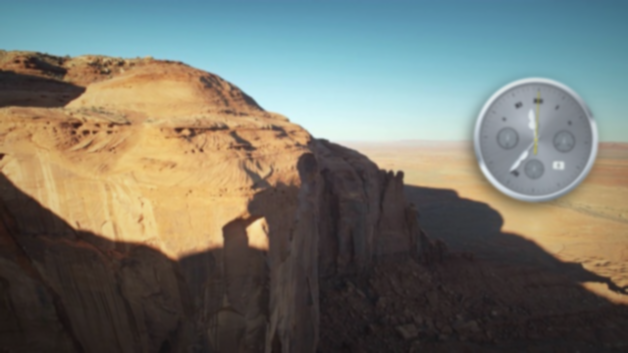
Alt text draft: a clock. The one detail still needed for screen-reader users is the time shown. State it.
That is 11:36
